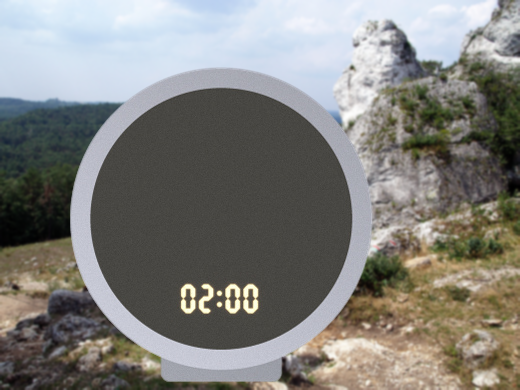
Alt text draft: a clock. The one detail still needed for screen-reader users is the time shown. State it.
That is 2:00
